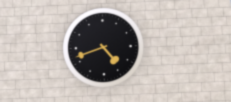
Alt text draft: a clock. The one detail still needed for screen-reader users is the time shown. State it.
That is 4:42
